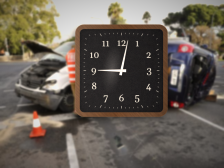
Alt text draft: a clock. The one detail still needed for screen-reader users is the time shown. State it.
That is 9:02
